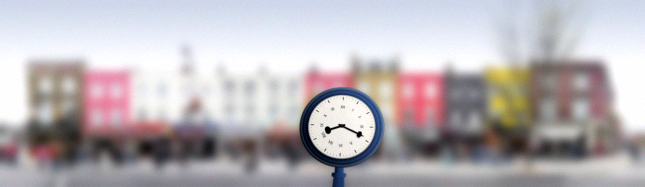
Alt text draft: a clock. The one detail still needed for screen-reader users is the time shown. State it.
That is 8:19
